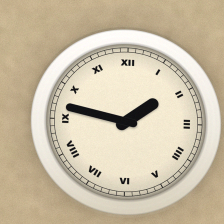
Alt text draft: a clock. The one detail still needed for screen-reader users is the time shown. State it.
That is 1:47
